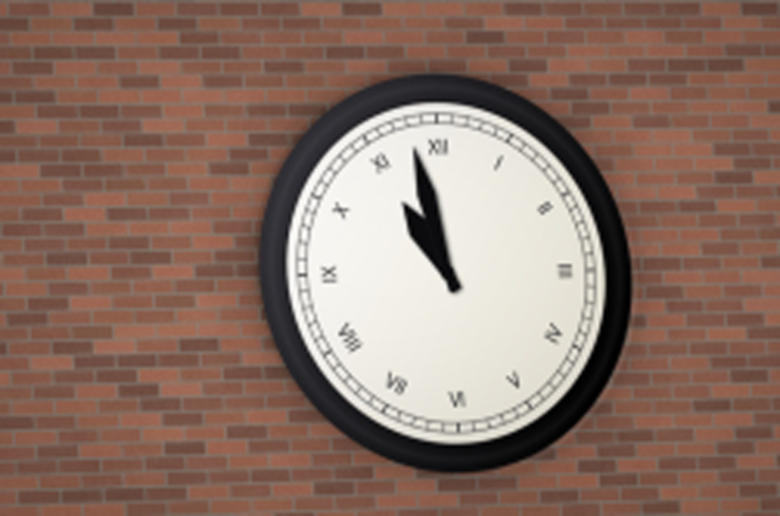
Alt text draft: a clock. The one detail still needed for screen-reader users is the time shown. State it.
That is 10:58
